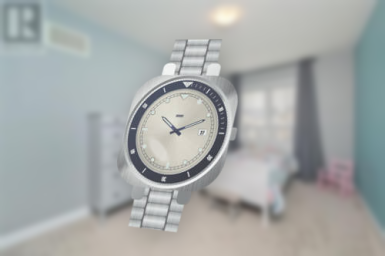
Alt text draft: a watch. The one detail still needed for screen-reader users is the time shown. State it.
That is 10:11
